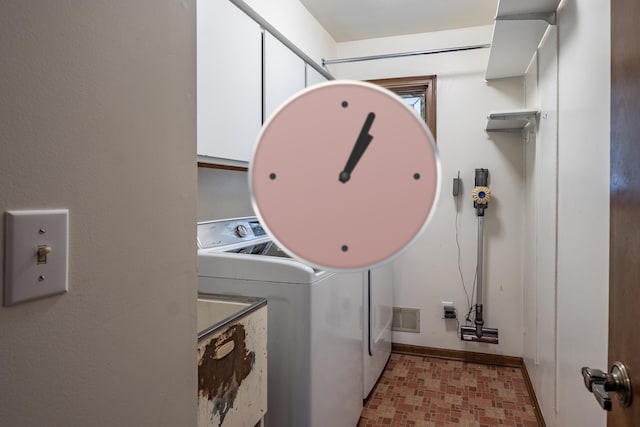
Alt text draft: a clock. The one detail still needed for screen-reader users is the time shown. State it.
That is 1:04
